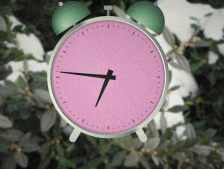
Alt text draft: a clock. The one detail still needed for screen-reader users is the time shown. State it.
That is 6:46
